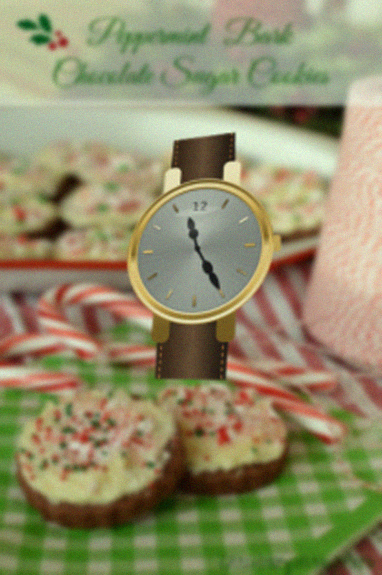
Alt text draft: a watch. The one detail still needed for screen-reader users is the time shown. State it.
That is 11:25
